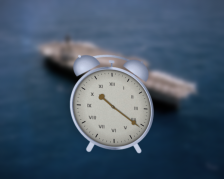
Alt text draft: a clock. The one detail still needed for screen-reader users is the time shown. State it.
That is 10:21
